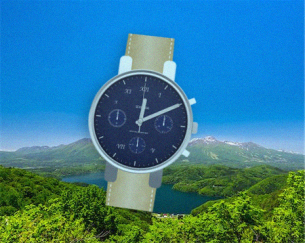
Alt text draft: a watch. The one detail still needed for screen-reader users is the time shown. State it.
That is 12:10
